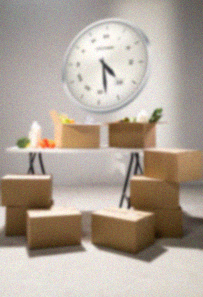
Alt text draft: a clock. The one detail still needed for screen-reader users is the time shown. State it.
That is 4:28
